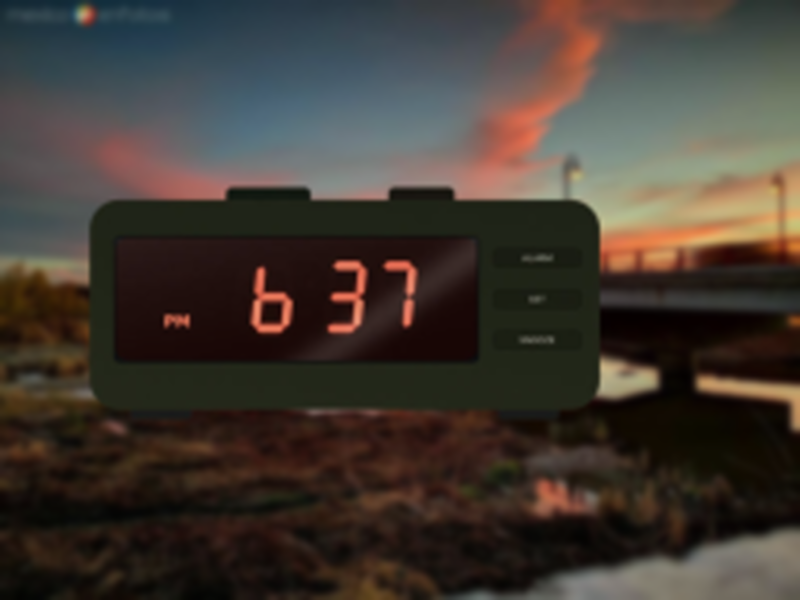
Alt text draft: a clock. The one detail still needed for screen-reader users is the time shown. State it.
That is 6:37
